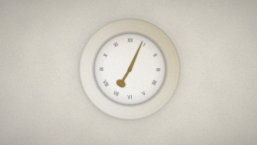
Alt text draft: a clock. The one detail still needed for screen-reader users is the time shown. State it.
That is 7:04
